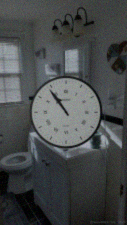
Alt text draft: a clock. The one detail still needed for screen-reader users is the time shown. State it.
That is 10:54
